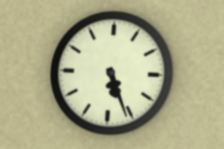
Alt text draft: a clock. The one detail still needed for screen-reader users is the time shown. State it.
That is 5:26
